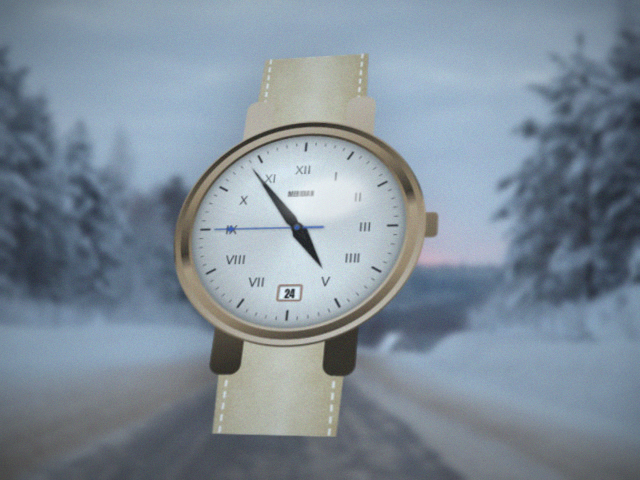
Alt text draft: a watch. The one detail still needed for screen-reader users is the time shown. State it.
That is 4:53:45
